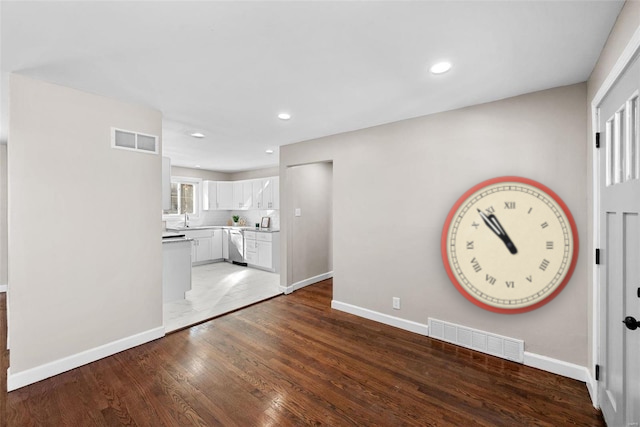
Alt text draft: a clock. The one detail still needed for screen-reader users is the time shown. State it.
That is 10:53
